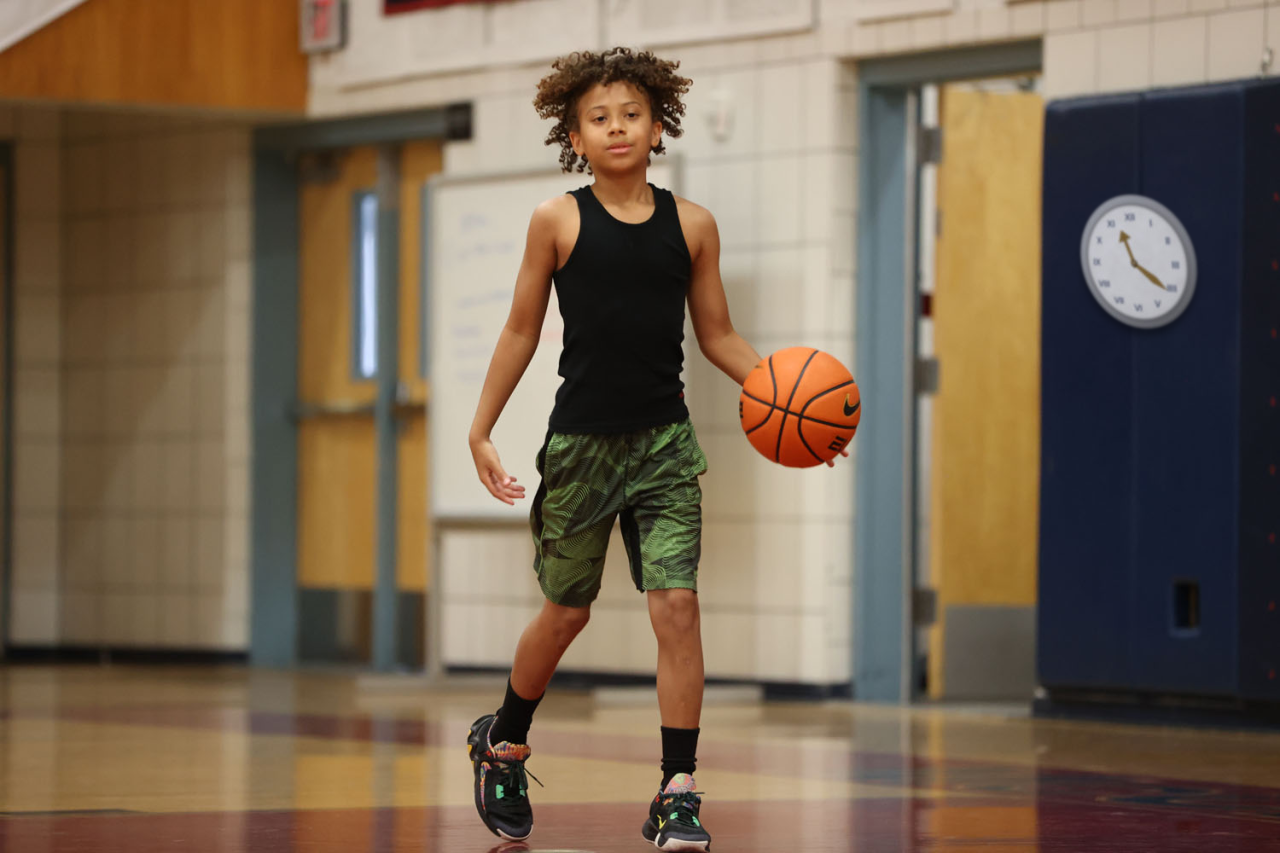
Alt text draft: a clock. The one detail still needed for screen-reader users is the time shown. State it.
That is 11:21
